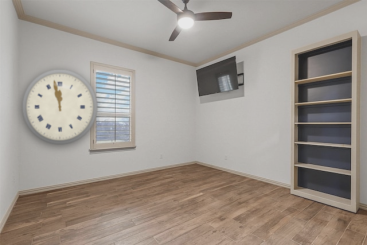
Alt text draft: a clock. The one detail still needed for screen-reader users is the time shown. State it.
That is 11:58
